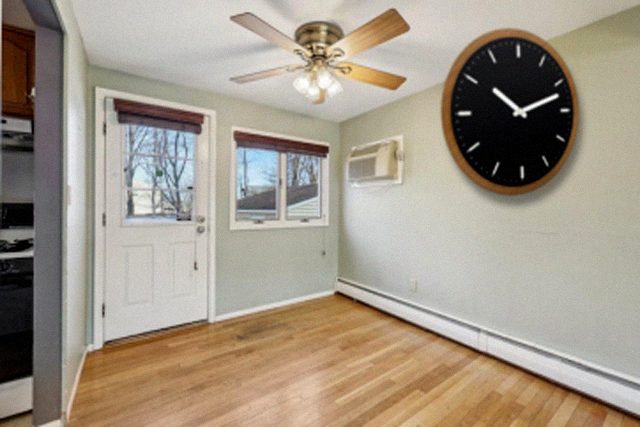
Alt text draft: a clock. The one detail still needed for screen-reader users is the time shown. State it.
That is 10:12
